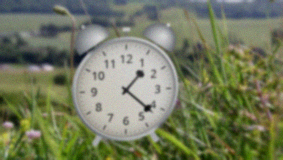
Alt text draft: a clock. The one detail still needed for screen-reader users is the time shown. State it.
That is 1:22
